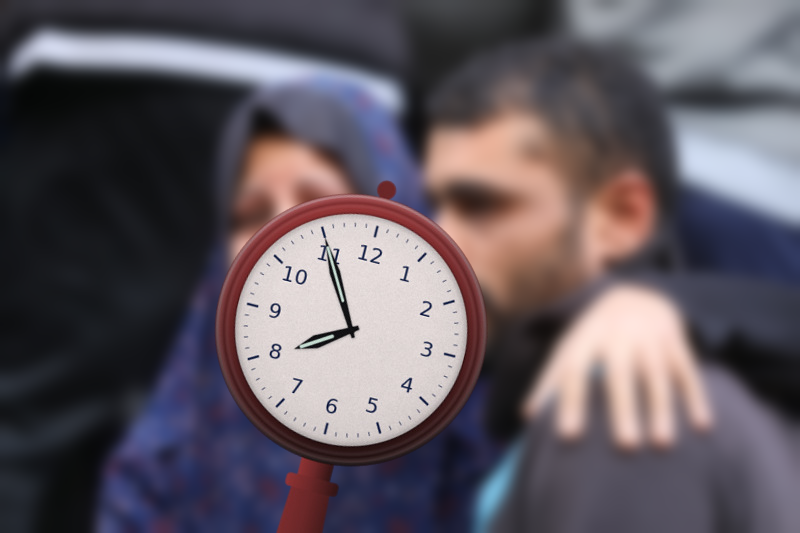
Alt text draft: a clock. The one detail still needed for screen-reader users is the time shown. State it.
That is 7:55
